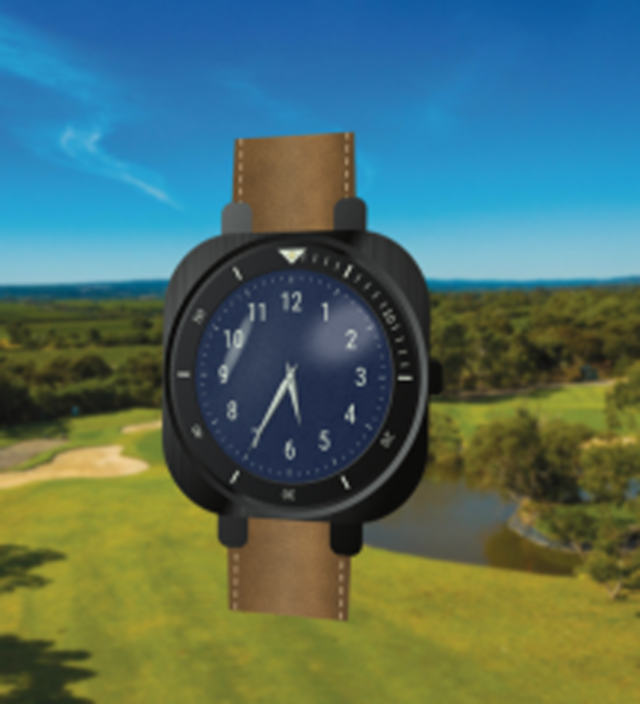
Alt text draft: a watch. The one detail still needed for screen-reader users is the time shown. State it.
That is 5:35
